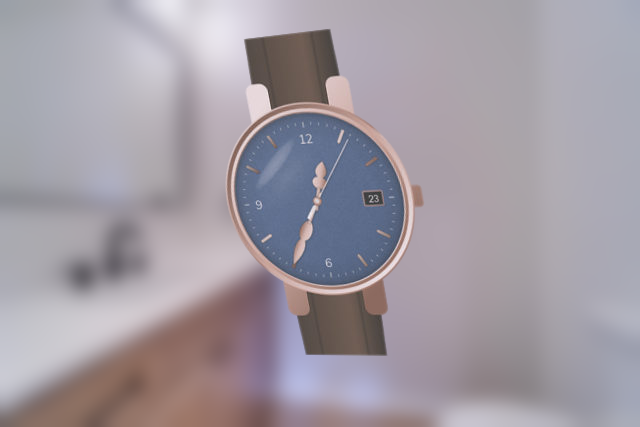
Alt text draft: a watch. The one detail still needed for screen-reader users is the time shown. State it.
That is 12:35:06
